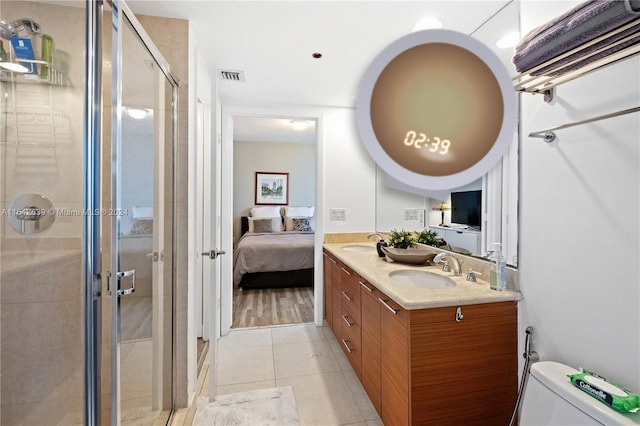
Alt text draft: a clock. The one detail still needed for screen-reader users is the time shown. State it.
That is 2:39
